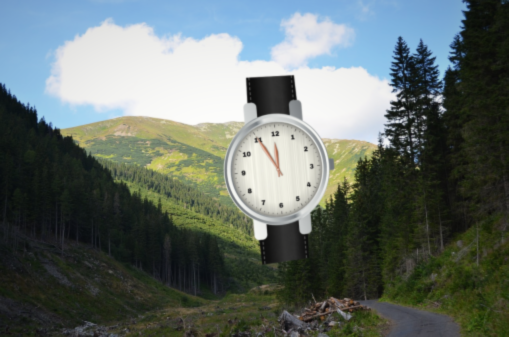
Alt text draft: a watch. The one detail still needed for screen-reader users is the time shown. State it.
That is 11:55
